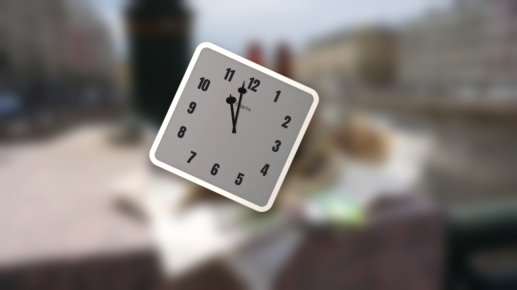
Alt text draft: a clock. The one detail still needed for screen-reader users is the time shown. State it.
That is 10:58
